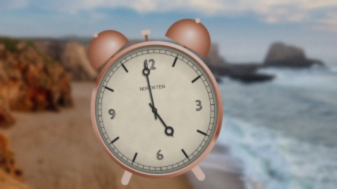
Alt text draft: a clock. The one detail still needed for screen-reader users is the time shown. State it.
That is 4:59
